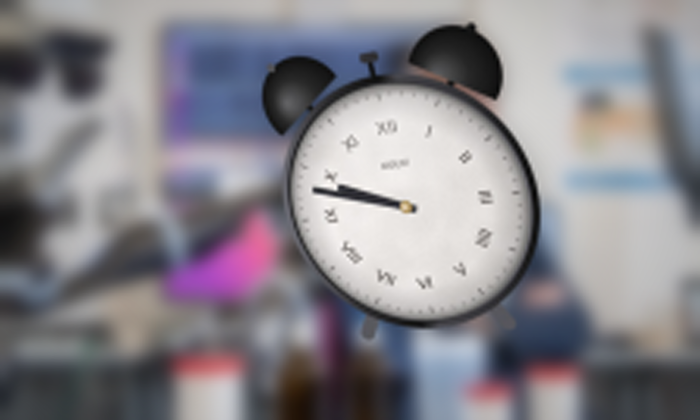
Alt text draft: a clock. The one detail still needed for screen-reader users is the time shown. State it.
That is 9:48
